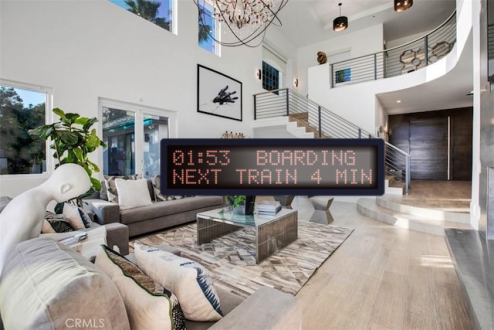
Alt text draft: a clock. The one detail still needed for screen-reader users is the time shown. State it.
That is 1:53
